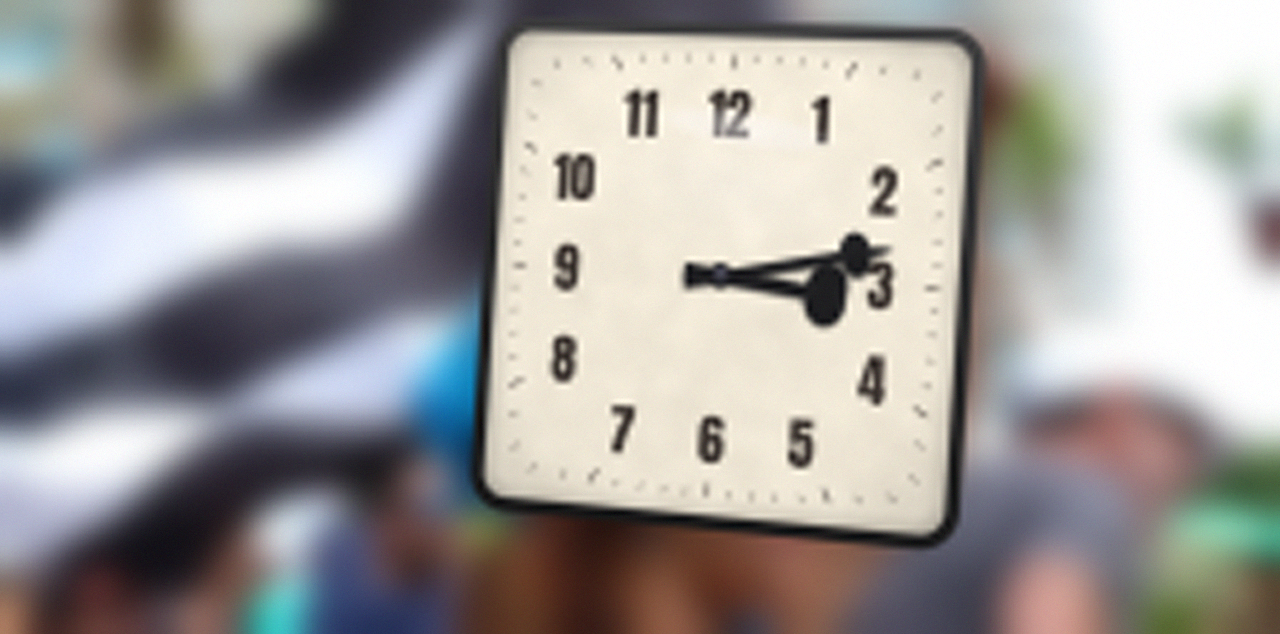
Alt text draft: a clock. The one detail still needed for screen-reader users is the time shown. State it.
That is 3:13
